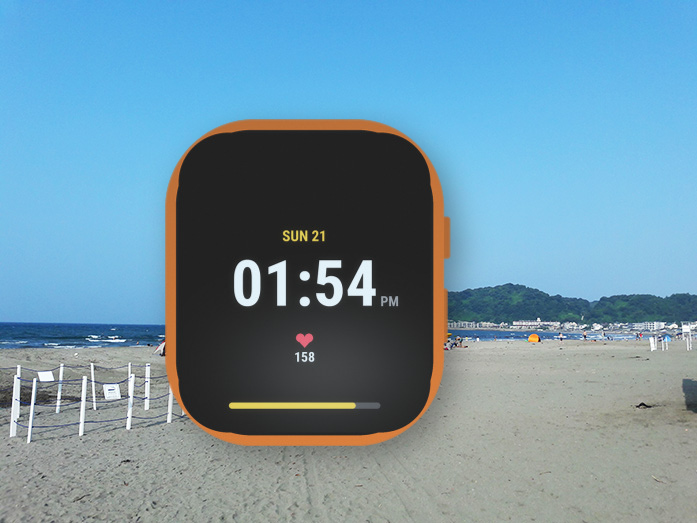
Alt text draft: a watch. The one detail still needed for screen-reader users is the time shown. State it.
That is 1:54
